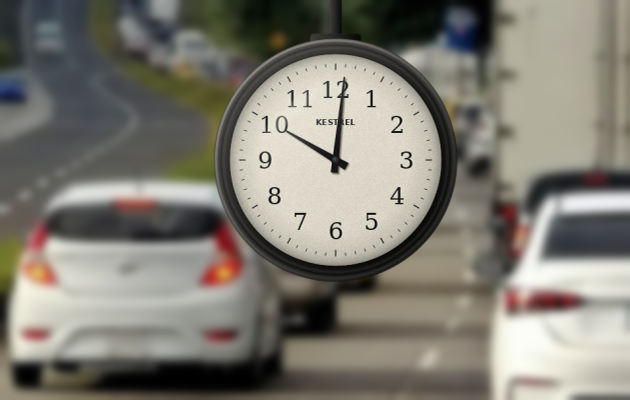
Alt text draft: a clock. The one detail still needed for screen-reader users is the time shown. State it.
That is 10:01
